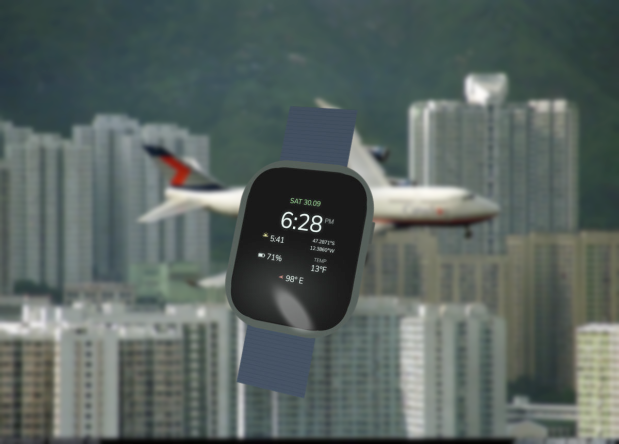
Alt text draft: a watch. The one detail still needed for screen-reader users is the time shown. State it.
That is 6:28
